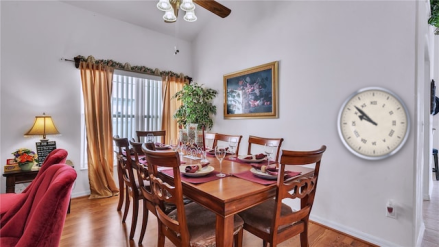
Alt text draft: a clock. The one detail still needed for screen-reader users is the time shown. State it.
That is 9:52
